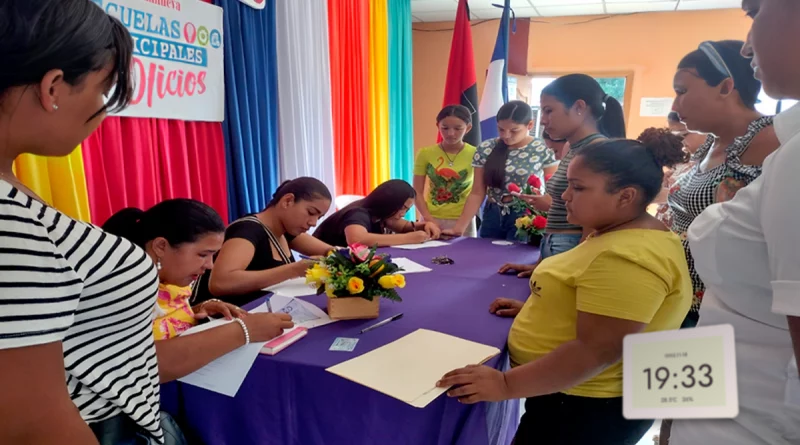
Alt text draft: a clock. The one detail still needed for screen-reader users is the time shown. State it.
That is 19:33
